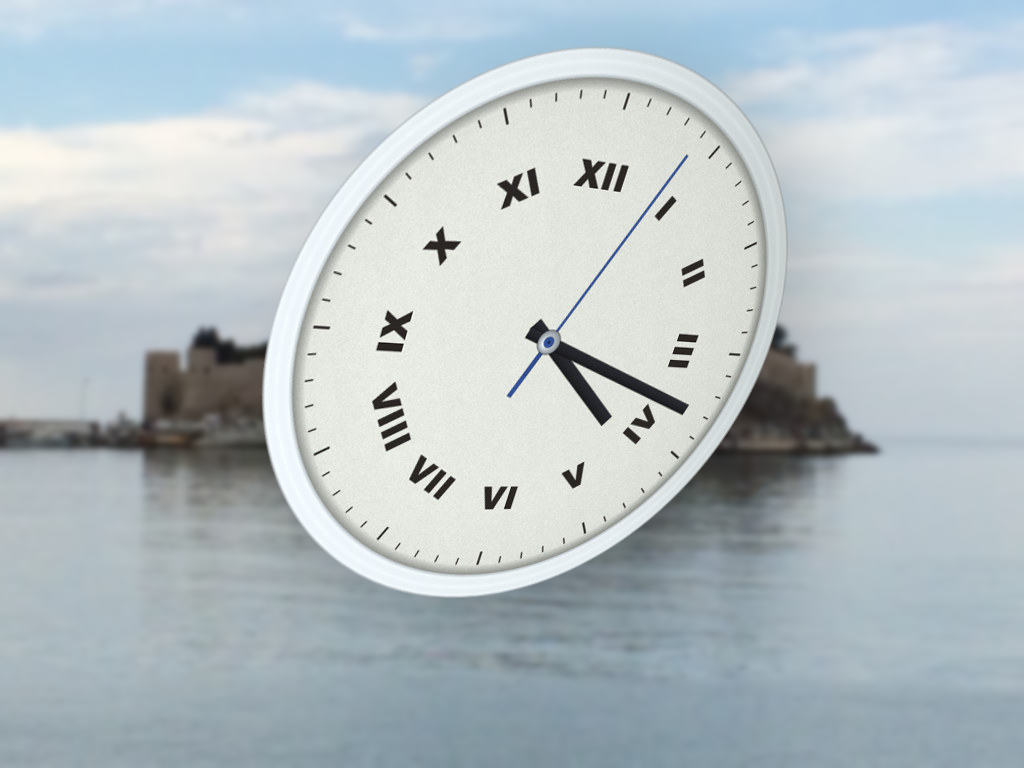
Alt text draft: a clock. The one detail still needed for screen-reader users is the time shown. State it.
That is 4:18:04
